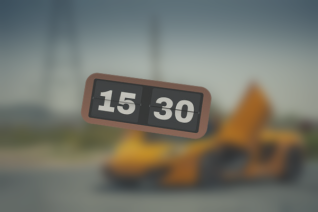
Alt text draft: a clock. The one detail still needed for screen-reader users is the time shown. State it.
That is 15:30
